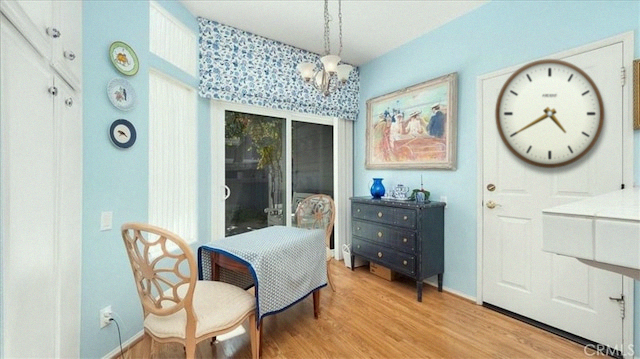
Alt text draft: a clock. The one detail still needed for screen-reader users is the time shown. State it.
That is 4:40
